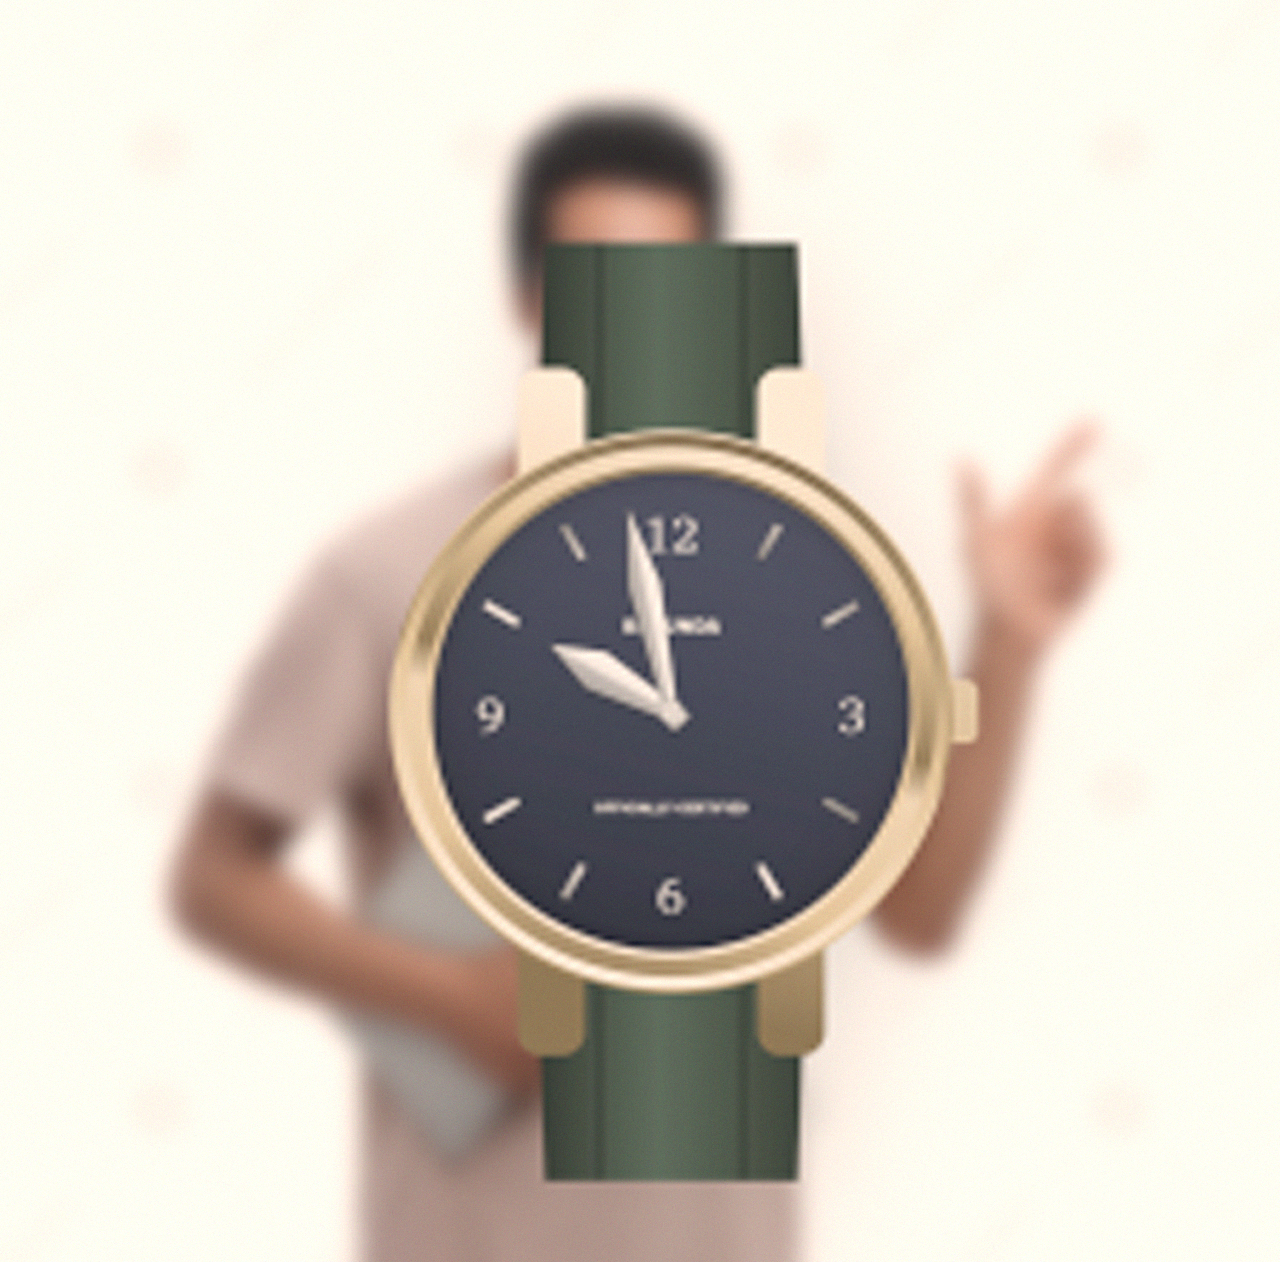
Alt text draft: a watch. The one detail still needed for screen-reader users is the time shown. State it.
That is 9:58
